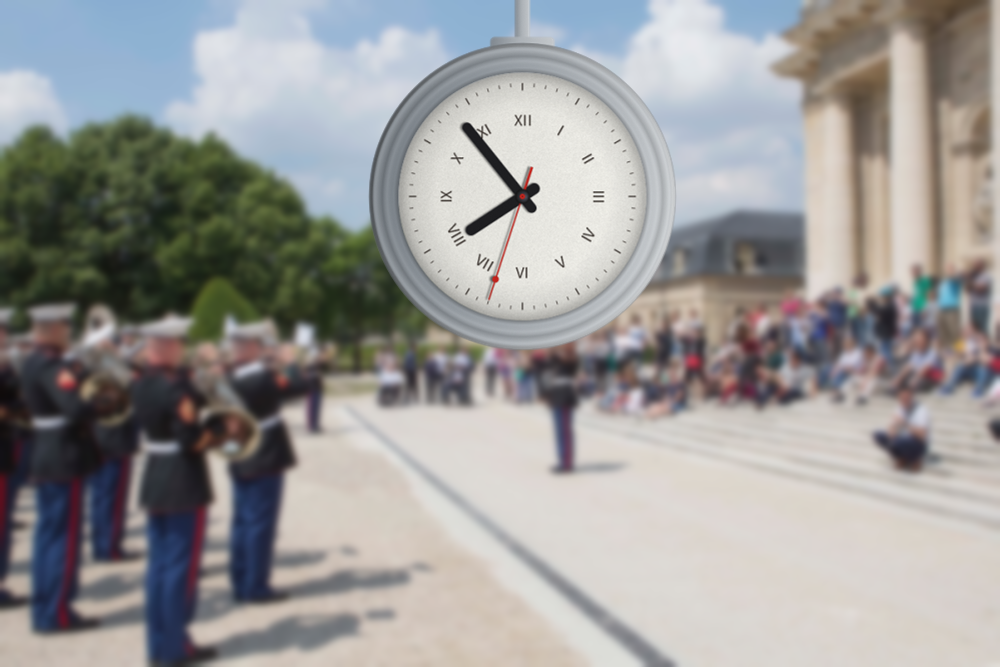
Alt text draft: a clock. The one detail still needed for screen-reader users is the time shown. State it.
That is 7:53:33
